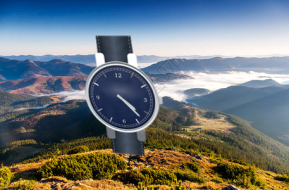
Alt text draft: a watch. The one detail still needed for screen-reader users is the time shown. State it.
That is 4:23
